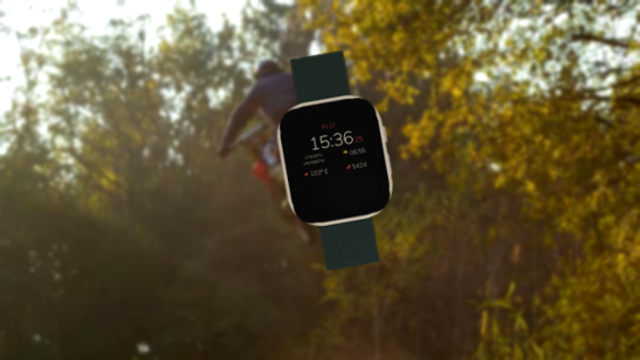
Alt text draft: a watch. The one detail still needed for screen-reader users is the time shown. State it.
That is 15:36
